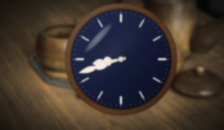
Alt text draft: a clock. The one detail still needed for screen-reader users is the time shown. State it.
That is 8:42
